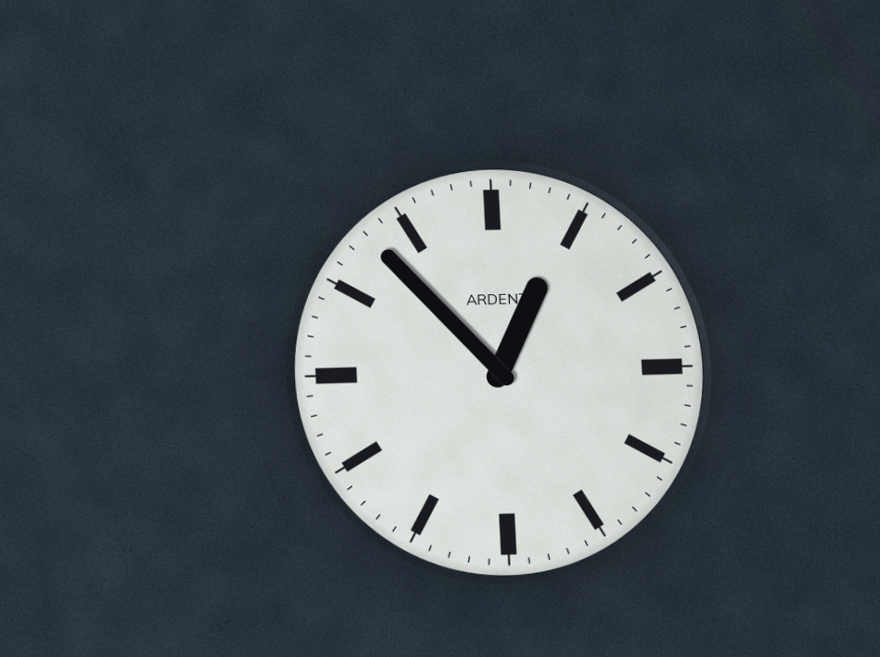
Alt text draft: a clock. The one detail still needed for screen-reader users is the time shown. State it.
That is 12:53
